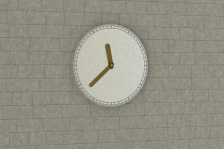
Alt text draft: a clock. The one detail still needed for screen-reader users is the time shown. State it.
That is 11:38
